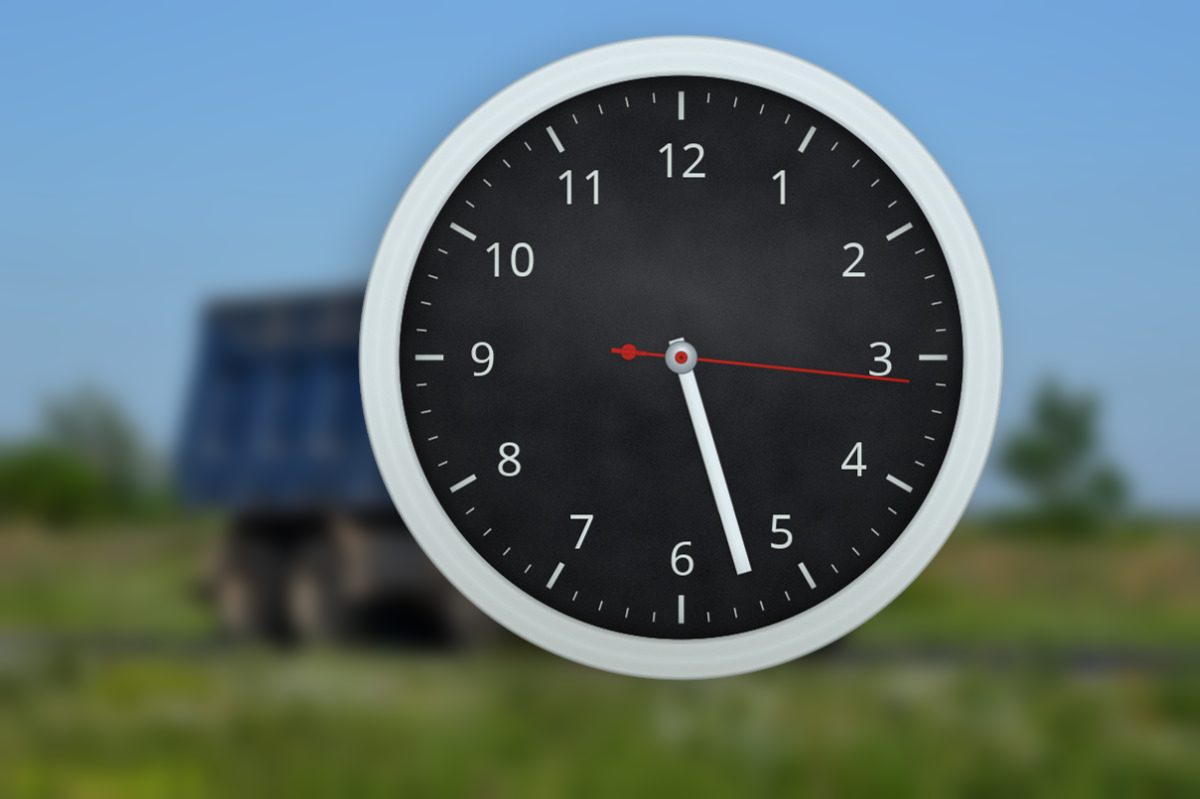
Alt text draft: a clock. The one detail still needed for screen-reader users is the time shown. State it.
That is 5:27:16
